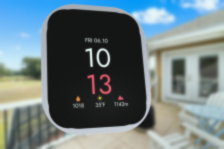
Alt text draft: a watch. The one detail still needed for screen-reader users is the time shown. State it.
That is 10:13
